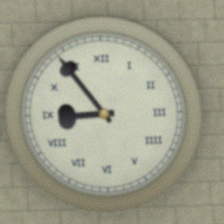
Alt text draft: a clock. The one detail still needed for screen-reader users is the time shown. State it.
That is 8:54
